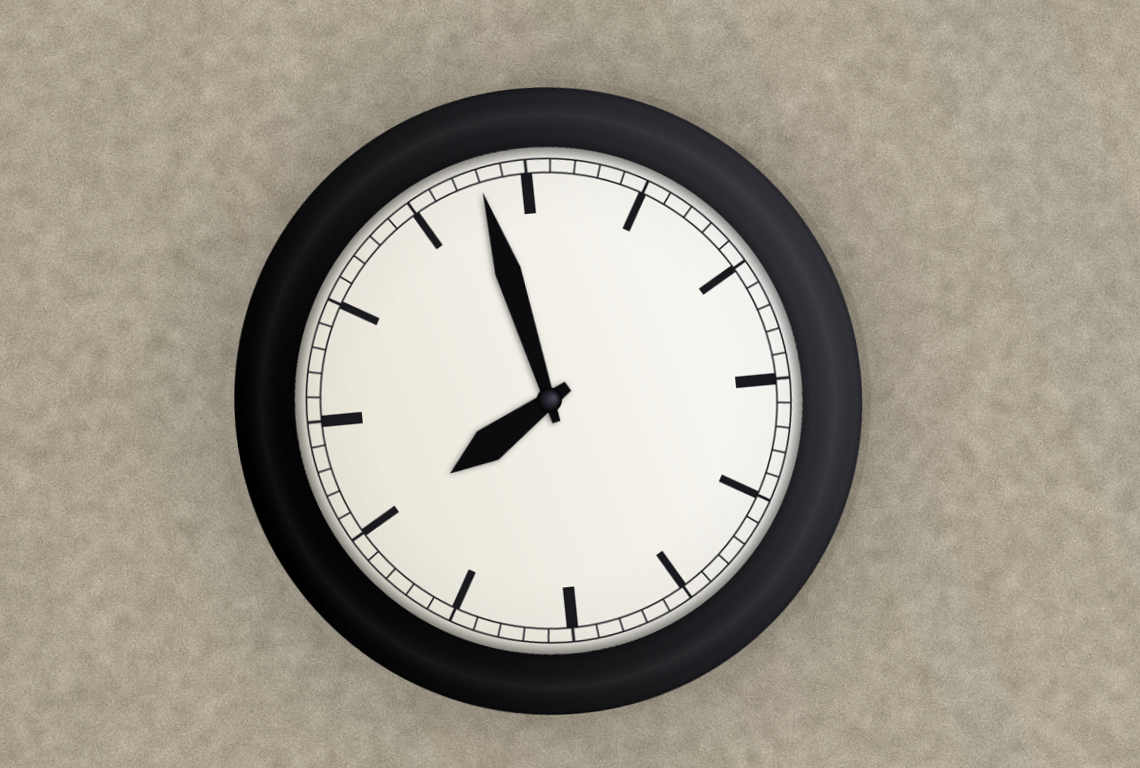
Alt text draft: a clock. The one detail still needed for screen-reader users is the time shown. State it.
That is 7:58
